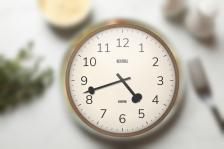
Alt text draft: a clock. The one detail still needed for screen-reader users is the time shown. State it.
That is 4:42
